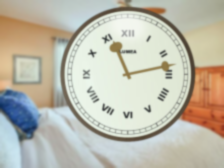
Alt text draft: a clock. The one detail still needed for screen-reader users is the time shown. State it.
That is 11:13
